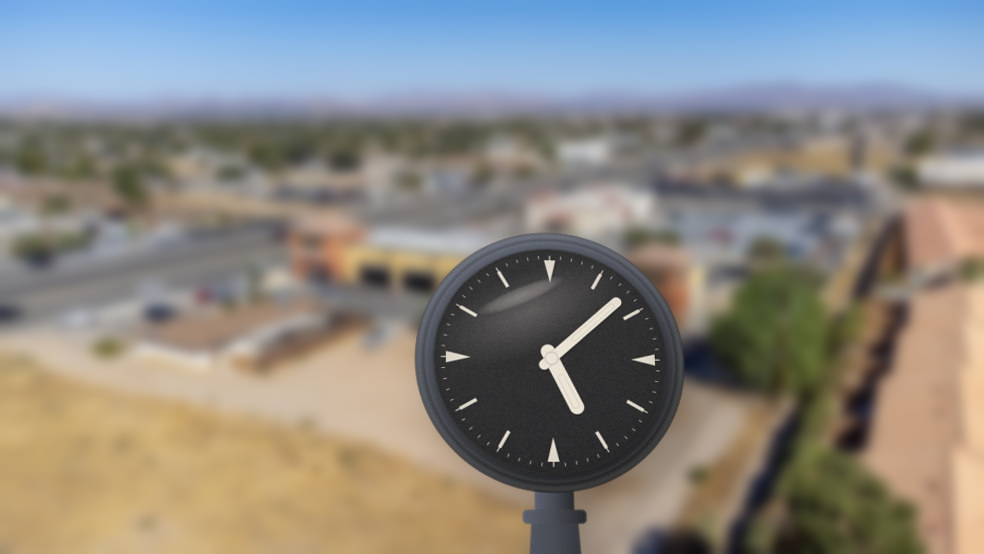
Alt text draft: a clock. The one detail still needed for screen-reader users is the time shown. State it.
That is 5:08
